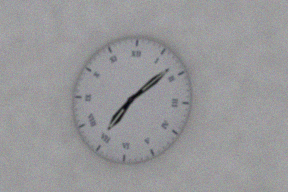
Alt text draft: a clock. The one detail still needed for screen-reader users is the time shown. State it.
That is 7:08
